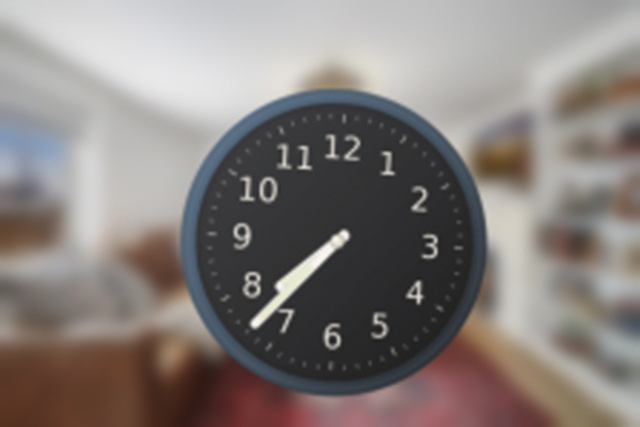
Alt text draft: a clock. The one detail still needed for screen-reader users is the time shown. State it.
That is 7:37
